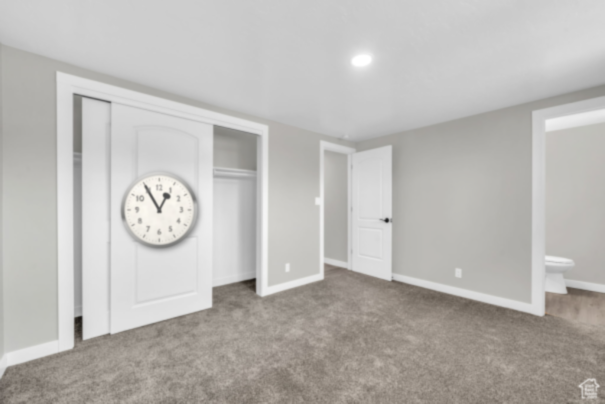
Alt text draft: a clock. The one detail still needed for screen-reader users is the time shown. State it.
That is 12:55
